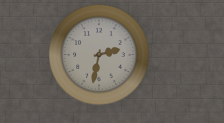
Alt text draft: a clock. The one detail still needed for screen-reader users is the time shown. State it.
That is 2:32
